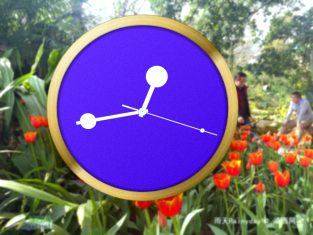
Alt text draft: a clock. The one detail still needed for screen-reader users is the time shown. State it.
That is 12:43:18
